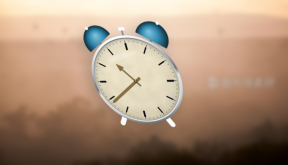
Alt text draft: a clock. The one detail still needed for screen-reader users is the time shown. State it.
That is 10:39
